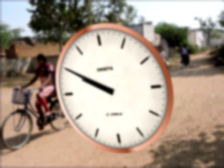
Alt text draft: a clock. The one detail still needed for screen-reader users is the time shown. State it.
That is 9:50
